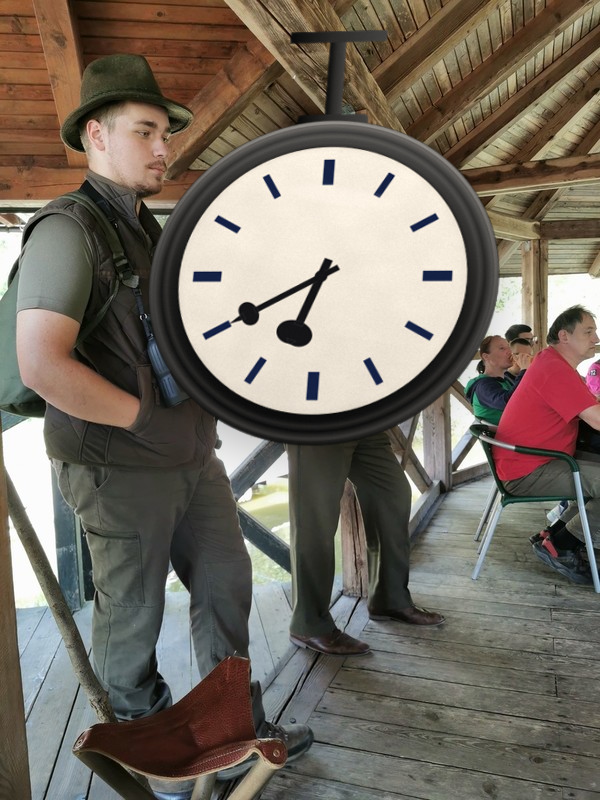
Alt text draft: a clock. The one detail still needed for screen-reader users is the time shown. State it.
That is 6:40
